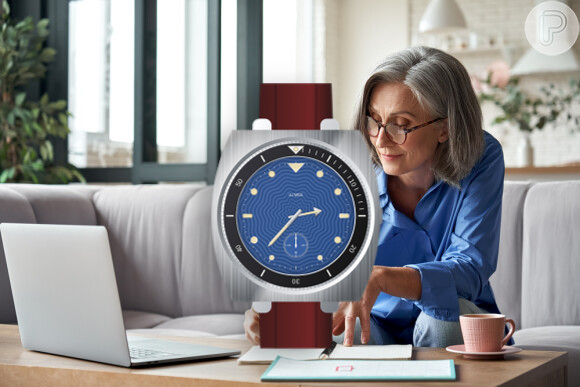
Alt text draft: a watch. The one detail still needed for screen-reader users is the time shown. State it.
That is 2:37
